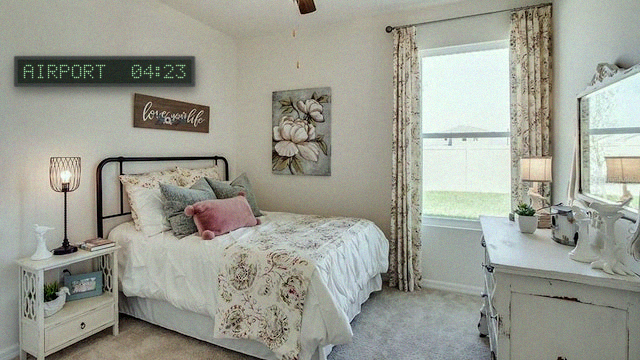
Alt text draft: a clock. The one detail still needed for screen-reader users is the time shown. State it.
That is 4:23
